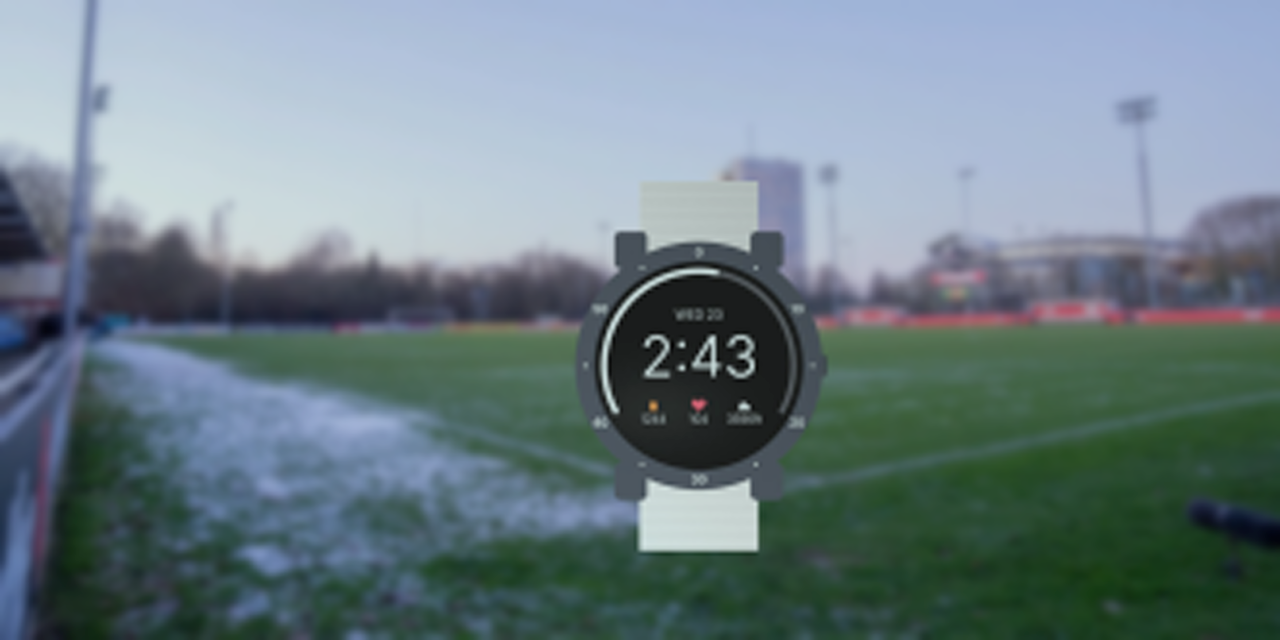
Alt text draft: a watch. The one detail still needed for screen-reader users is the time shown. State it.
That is 2:43
